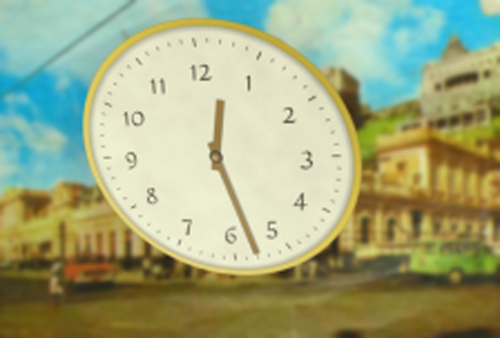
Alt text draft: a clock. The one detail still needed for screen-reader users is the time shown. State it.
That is 12:28
